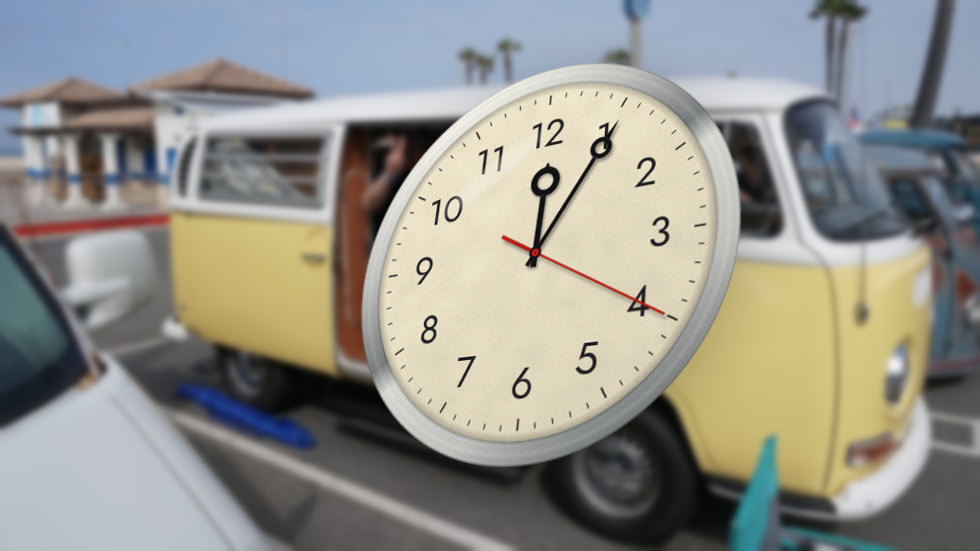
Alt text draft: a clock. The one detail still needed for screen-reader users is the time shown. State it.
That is 12:05:20
